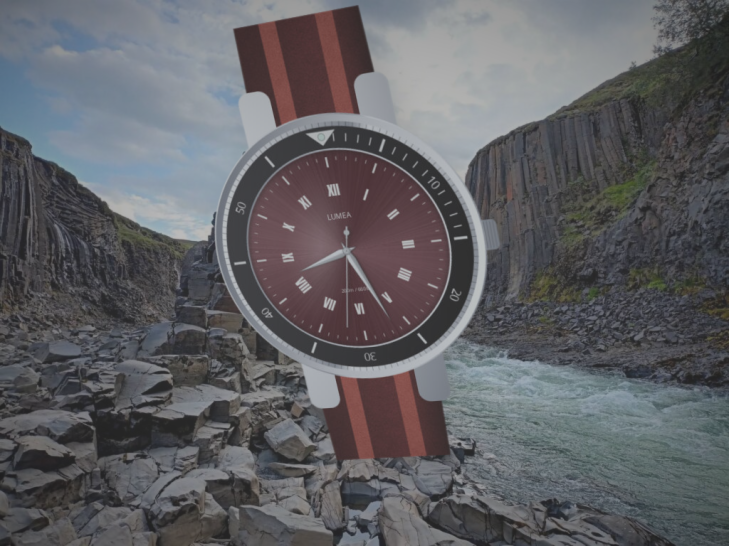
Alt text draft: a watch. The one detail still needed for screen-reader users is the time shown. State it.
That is 8:26:32
